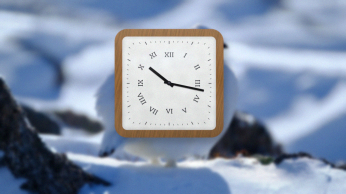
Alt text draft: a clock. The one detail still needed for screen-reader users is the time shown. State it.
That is 10:17
